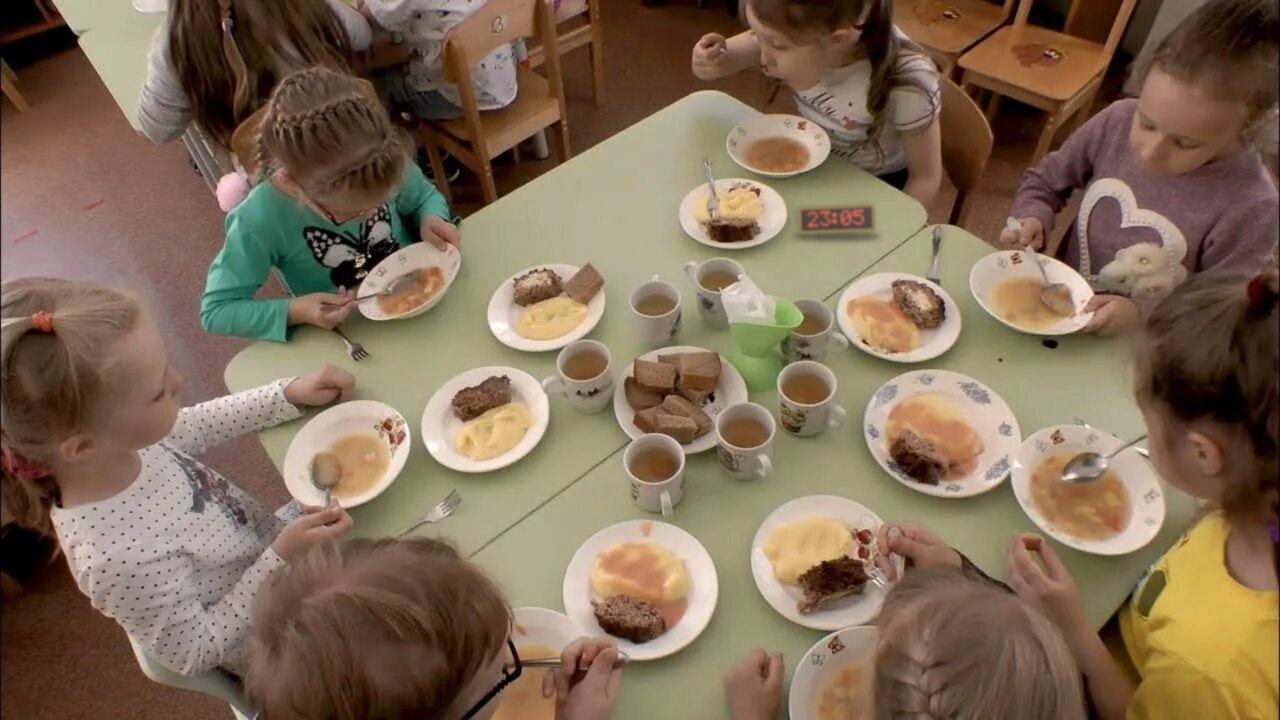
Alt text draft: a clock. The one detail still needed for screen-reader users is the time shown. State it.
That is 23:05
